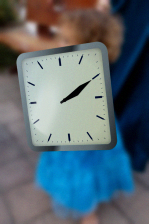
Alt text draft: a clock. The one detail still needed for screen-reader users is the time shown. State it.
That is 2:10
